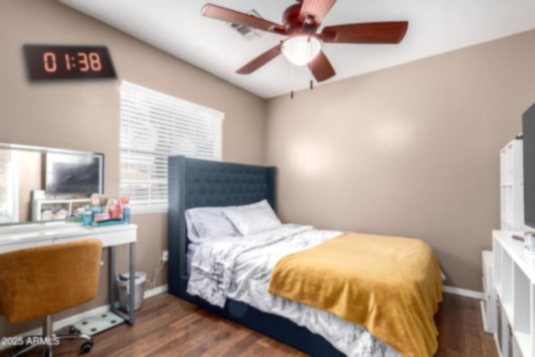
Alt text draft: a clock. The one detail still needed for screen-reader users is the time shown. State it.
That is 1:38
